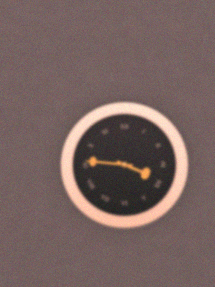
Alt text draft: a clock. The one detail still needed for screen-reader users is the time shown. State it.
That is 3:46
